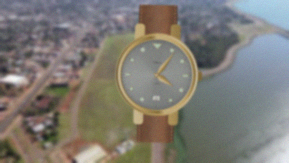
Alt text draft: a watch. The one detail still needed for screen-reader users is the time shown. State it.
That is 4:06
